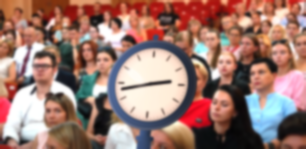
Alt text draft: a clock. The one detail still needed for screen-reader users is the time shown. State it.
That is 2:43
